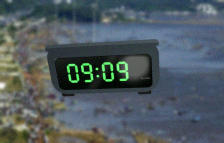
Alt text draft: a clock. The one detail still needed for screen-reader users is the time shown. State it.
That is 9:09
